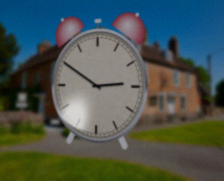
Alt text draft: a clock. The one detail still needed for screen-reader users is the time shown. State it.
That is 2:50
